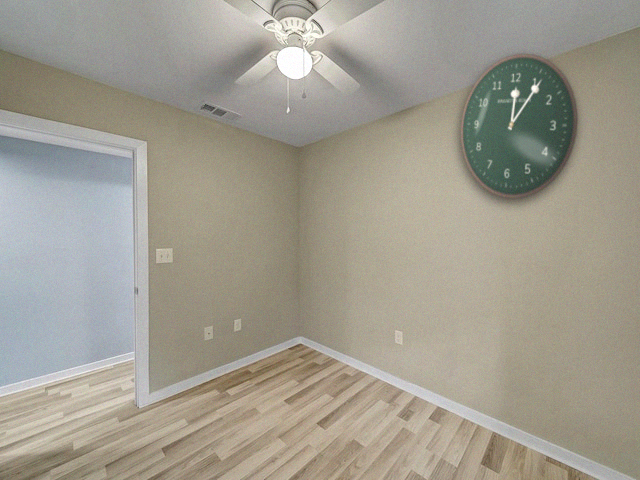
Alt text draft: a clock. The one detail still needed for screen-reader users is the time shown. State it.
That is 12:06
